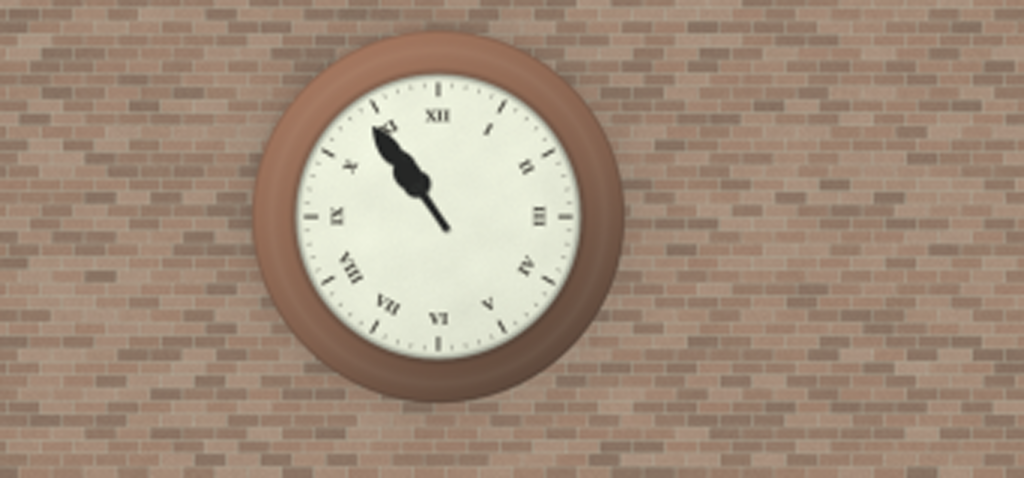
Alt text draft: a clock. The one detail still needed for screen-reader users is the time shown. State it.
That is 10:54
